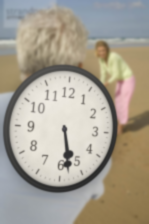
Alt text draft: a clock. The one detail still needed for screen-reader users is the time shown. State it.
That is 5:28
